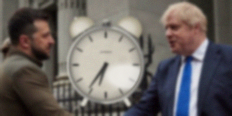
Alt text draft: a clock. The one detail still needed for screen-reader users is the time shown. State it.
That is 6:36
